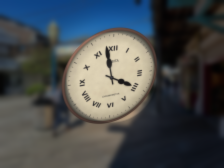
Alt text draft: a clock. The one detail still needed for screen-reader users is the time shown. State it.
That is 3:58
